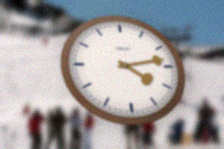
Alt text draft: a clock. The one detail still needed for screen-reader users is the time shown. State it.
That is 4:13
